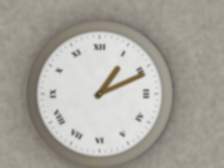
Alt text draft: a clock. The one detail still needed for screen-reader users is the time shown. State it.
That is 1:11
